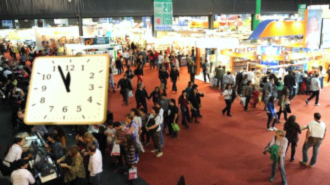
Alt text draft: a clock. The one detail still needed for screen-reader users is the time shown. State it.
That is 11:56
